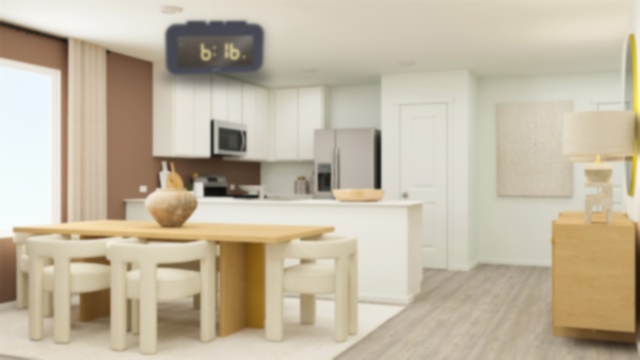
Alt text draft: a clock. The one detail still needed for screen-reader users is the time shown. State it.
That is 6:16
